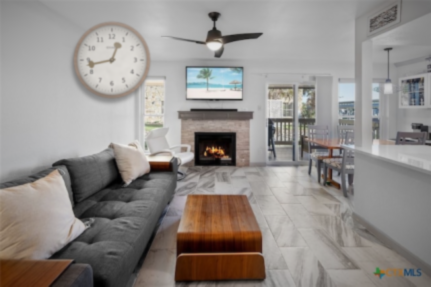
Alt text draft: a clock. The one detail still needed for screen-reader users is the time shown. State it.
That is 12:43
